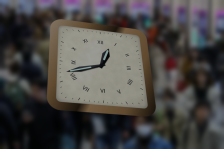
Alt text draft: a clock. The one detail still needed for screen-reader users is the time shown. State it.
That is 12:42
